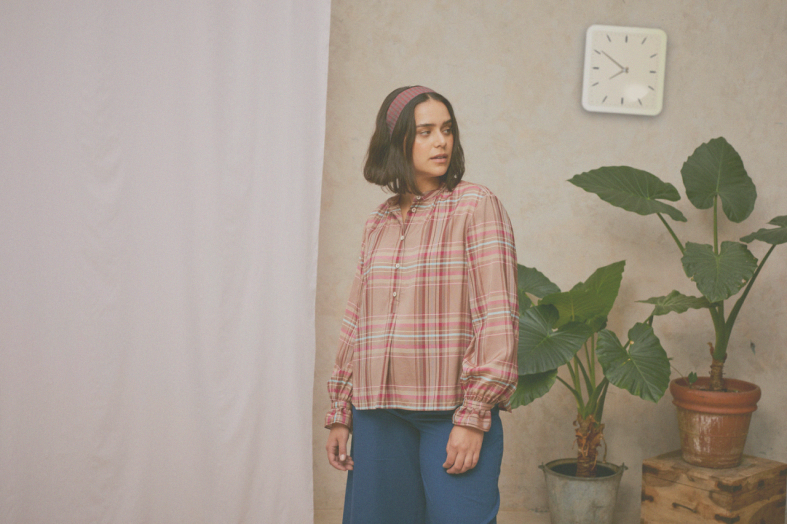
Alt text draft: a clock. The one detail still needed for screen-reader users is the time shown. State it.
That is 7:51
